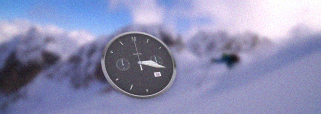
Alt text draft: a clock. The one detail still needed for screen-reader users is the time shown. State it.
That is 3:18
